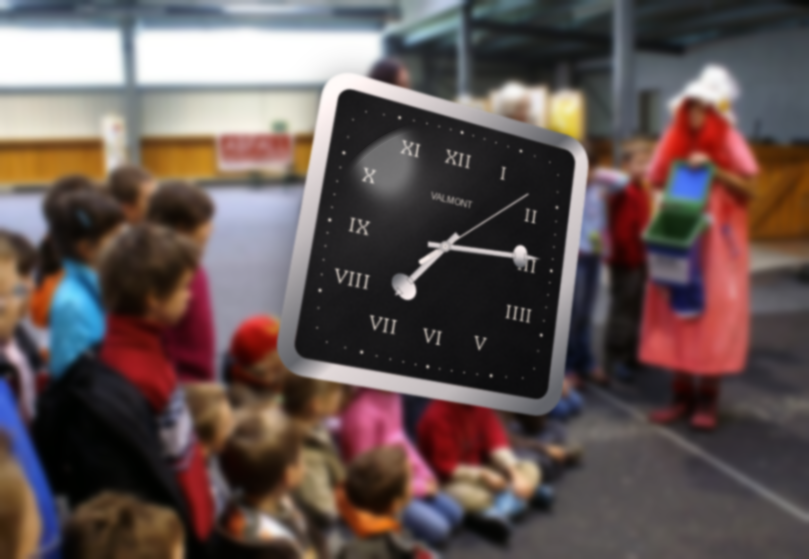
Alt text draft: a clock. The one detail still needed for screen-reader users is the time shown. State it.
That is 7:14:08
